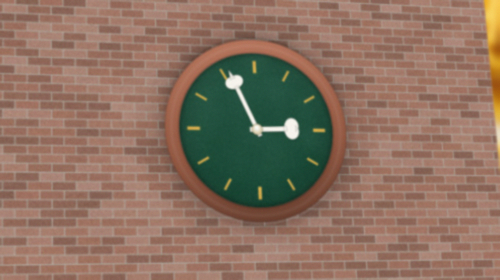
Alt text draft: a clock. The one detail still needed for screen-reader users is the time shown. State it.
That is 2:56
